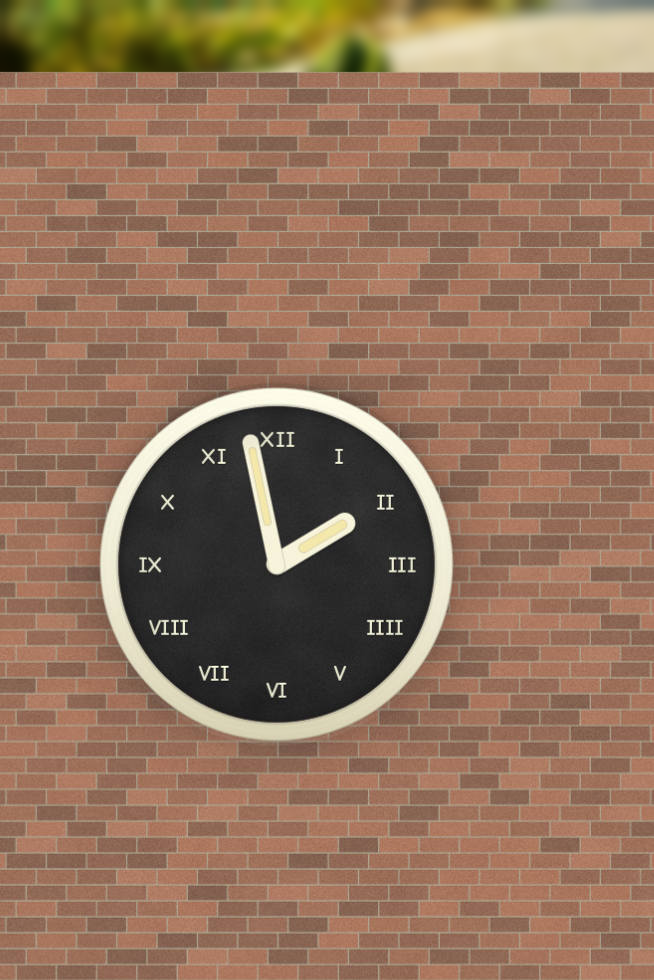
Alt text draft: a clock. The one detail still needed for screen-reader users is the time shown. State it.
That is 1:58
